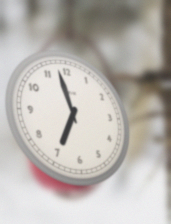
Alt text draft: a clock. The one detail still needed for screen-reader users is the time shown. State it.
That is 6:58
